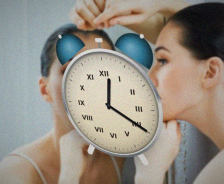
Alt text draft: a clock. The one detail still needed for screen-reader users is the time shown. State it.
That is 12:20
